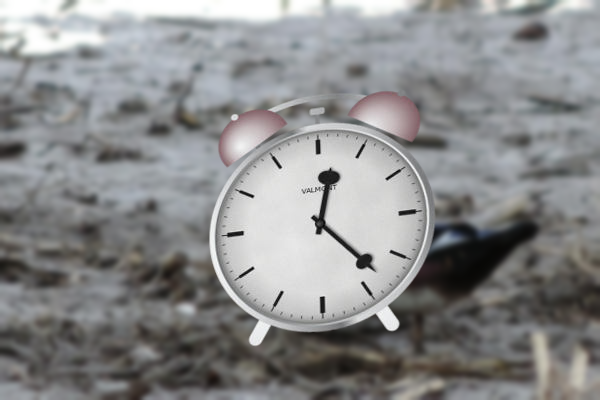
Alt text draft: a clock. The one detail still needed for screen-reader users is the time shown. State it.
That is 12:23
